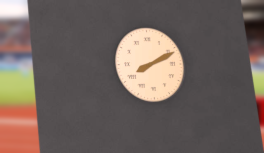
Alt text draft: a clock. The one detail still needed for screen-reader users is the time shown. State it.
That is 8:11
